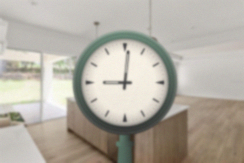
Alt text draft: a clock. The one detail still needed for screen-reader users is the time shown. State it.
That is 9:01
